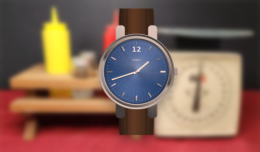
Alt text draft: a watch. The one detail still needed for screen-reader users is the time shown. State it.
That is 1:42
